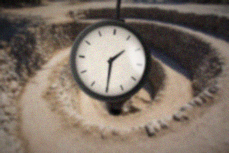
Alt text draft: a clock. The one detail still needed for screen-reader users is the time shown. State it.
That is 1:30
